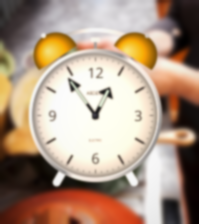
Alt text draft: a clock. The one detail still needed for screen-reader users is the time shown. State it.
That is 12:54
